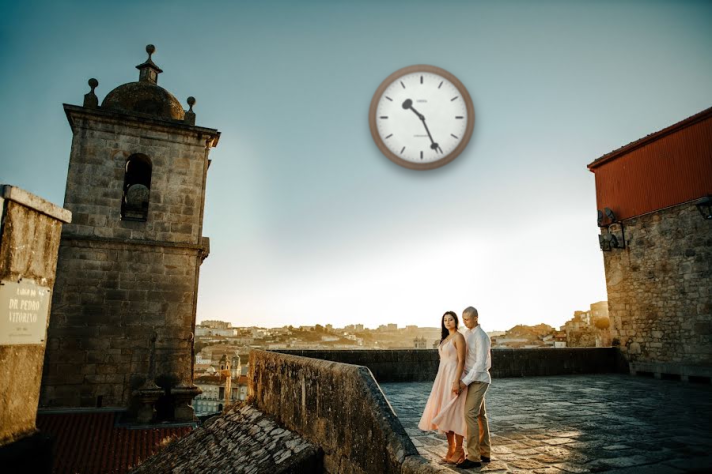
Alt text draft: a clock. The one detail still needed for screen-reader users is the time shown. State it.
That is 10:26
